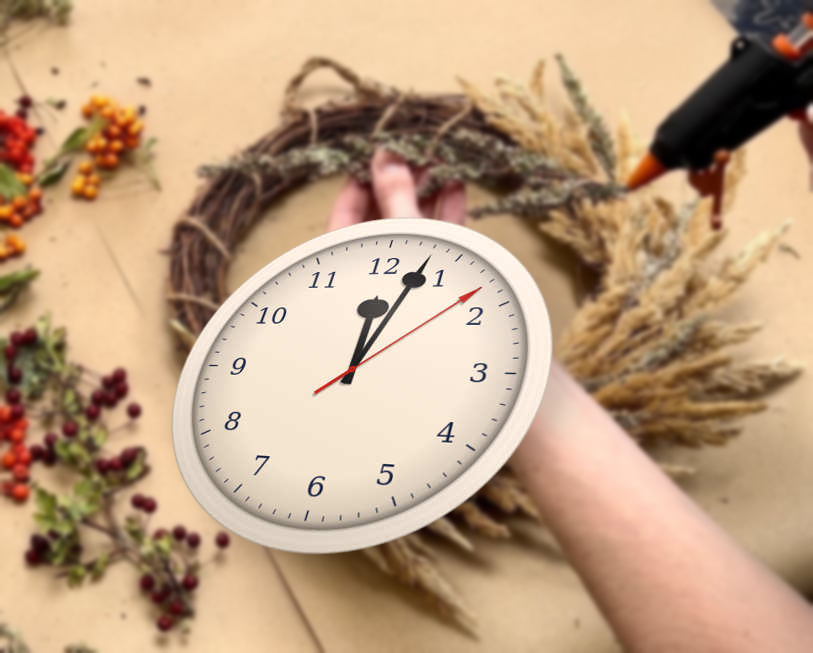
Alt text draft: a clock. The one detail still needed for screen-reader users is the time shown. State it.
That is 12:03:08
